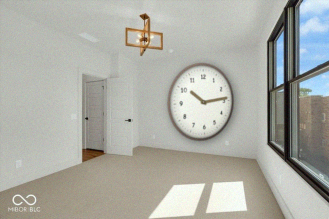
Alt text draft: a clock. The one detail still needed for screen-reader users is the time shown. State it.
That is 10:14
